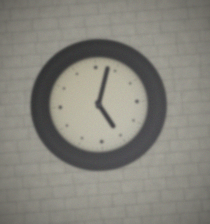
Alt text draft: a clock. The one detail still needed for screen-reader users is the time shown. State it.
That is 5:03
